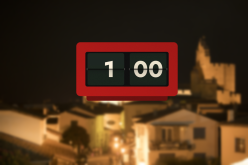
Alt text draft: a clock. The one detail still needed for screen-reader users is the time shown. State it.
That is 1:00
